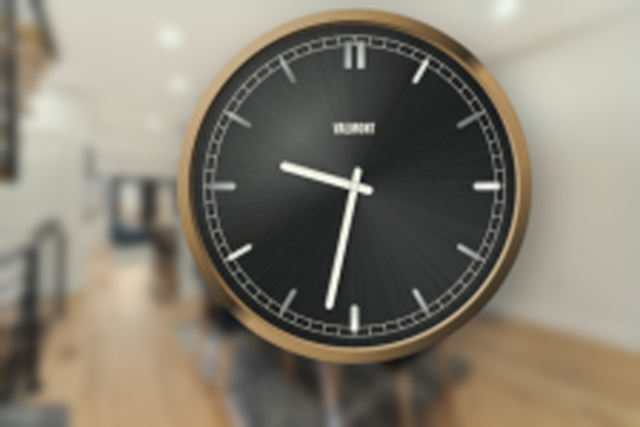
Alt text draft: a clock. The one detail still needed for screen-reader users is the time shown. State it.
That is 9:32
